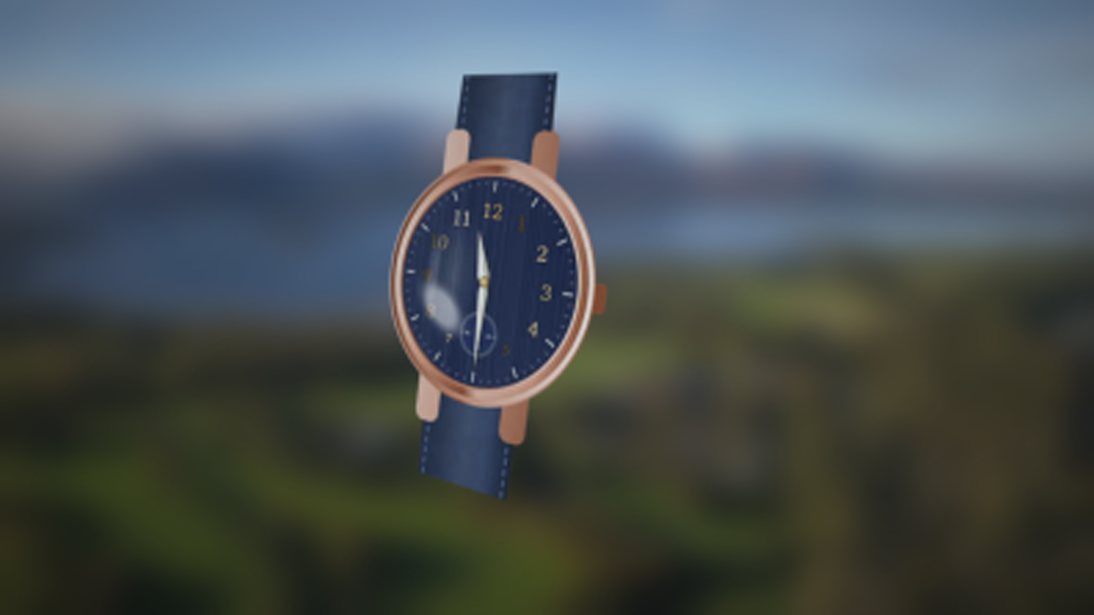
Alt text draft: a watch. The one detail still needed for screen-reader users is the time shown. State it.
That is 11:30
